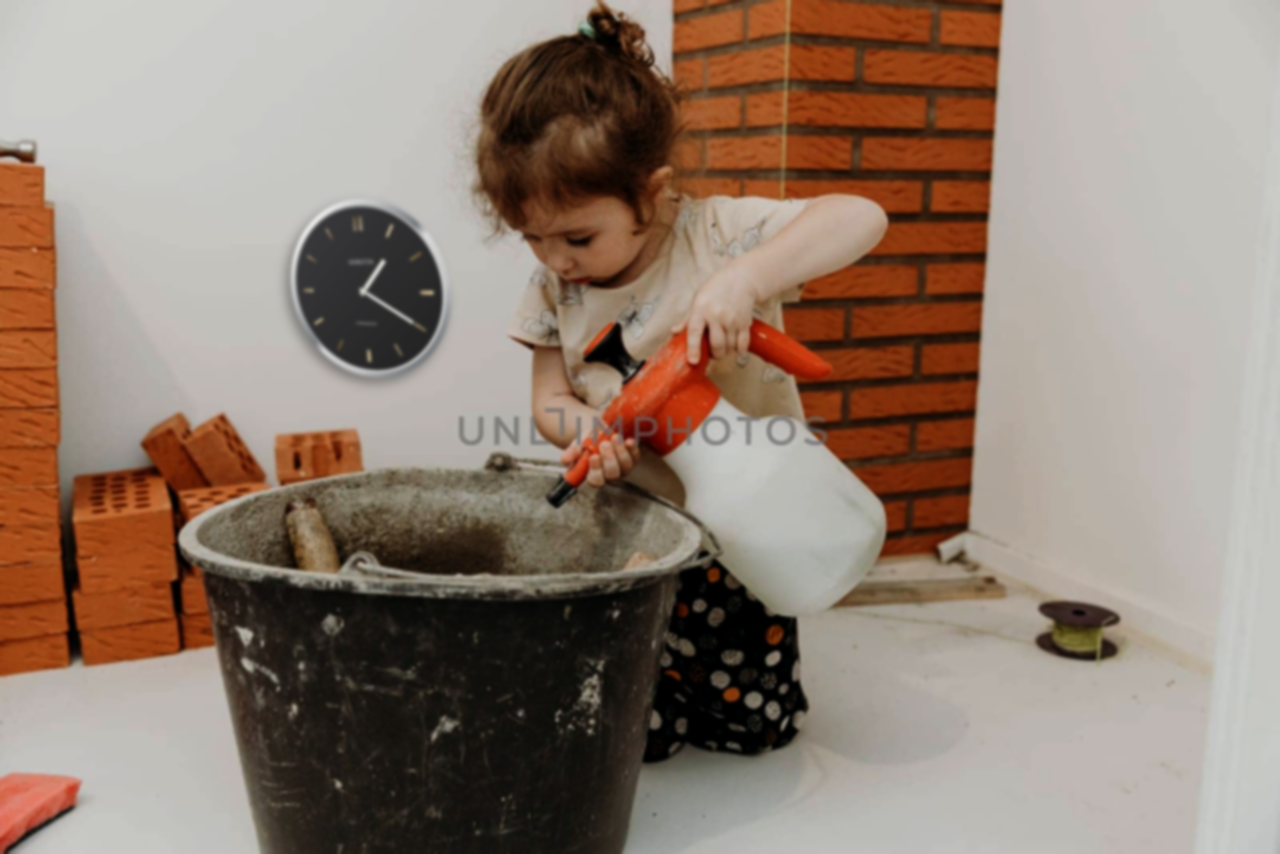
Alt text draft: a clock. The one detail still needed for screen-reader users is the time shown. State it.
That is 1:20
